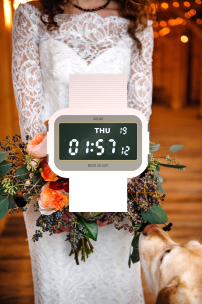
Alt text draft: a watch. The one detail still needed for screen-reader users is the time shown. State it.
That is 1:57:12
